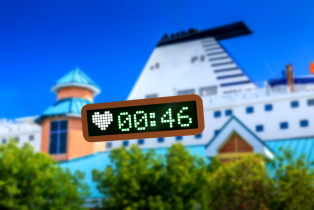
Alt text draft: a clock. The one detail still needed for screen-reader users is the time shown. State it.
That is 0:46
